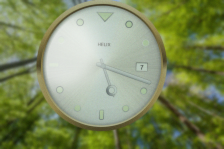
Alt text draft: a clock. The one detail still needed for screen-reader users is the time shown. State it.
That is 5:18
